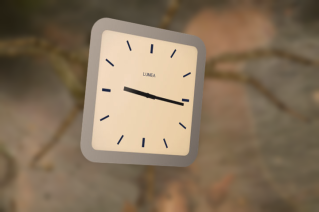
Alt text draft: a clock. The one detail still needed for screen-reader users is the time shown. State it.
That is 9:16
